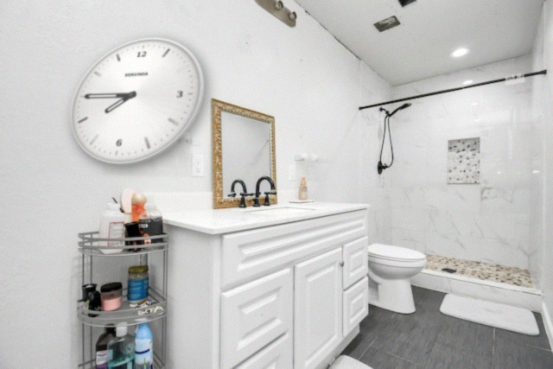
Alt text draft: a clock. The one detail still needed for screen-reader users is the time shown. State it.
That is 7:45
